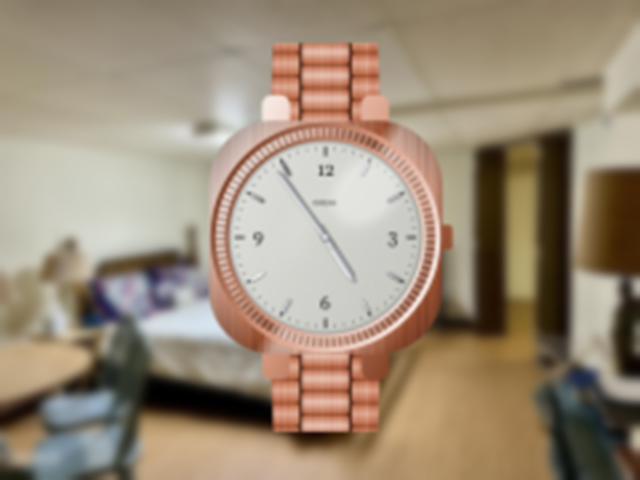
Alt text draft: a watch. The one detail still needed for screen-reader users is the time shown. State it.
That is 4:54
